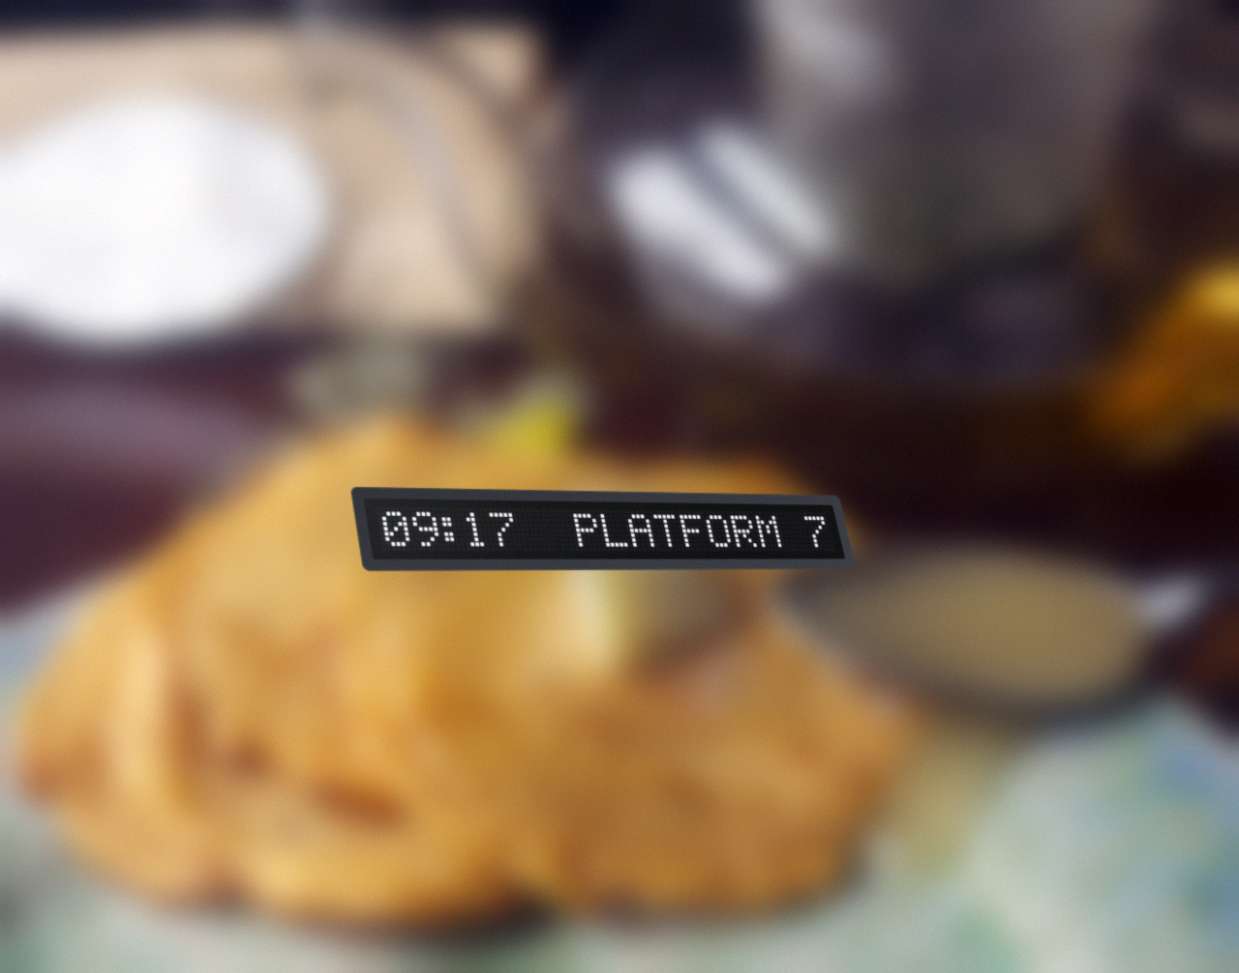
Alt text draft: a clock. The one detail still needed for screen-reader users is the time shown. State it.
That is 9:17
